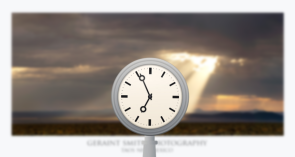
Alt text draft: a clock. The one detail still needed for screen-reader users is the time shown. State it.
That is 6:56
